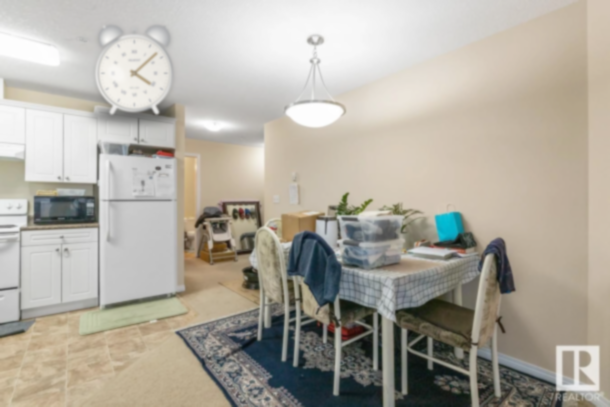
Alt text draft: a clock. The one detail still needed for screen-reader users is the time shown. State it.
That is 4:08
